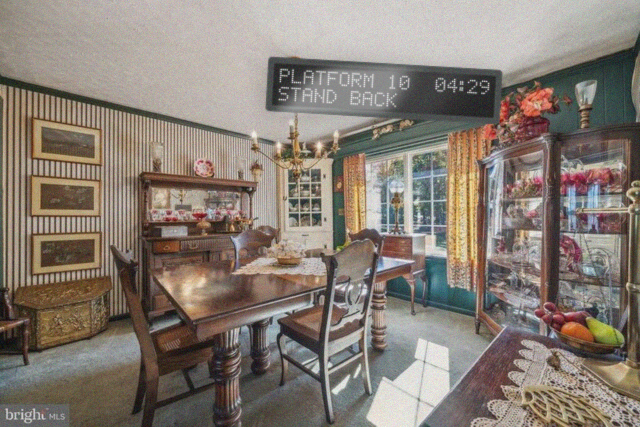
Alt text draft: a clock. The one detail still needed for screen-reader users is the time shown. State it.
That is 4:29
